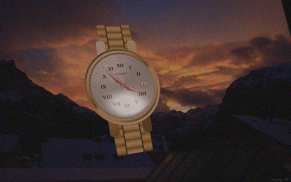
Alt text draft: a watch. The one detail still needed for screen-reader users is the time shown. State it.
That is 3:53
